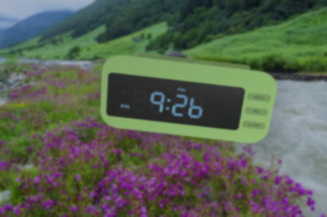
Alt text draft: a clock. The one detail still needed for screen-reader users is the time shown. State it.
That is 9:26
